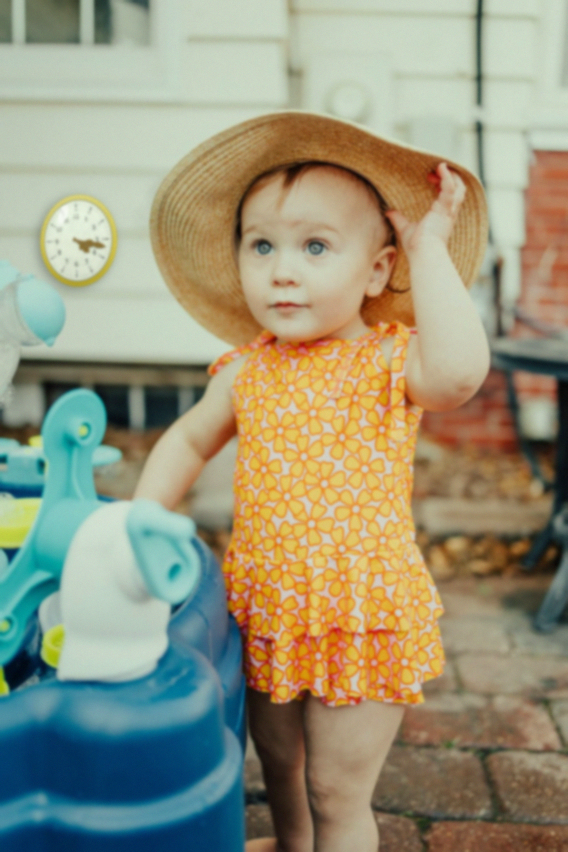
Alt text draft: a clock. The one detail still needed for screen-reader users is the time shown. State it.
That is 4:17
